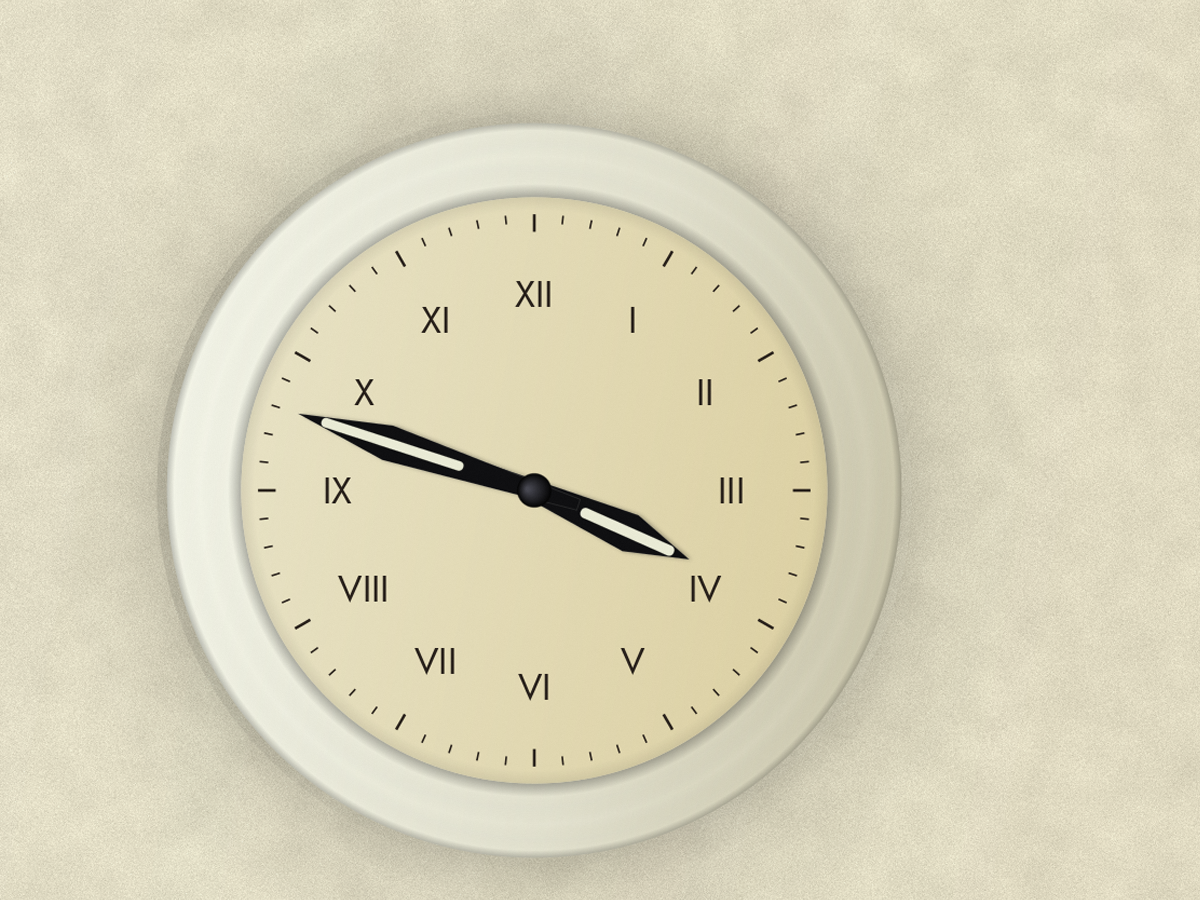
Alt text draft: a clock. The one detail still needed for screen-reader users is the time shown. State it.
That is 3:48
